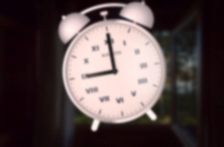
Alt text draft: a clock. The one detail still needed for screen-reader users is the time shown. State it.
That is 9:00
